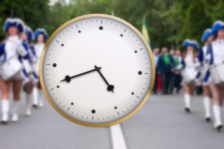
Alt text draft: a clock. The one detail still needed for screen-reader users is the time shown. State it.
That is 4:41
